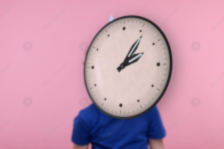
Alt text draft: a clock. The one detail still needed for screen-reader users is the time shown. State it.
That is 2:06
